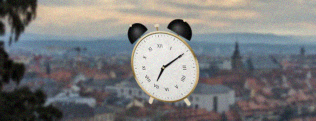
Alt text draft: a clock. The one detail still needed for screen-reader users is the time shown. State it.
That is 7:10
